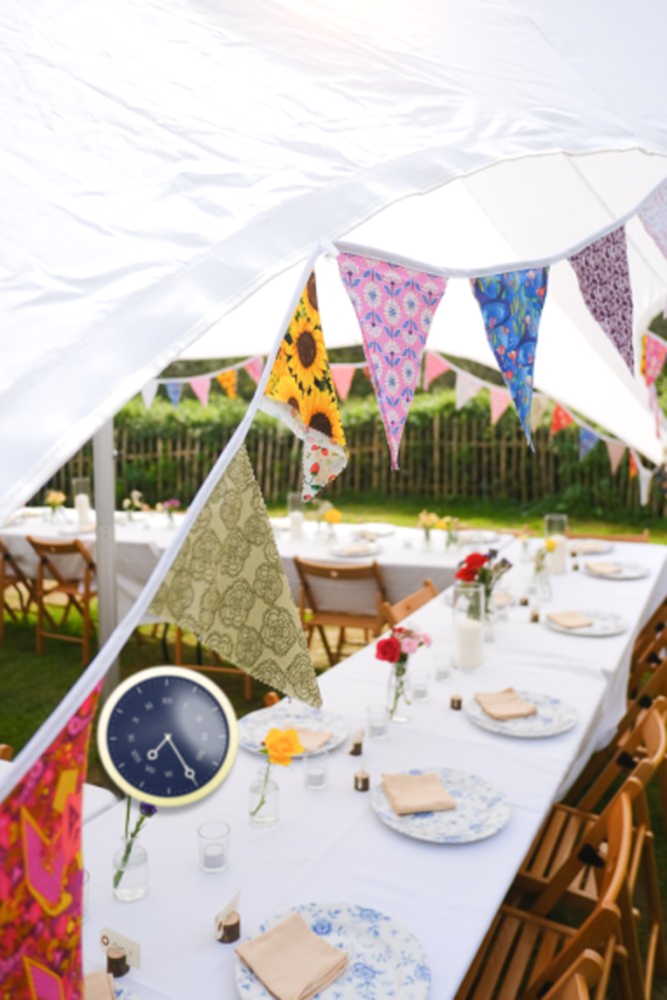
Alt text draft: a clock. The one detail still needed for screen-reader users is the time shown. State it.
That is 7:25
